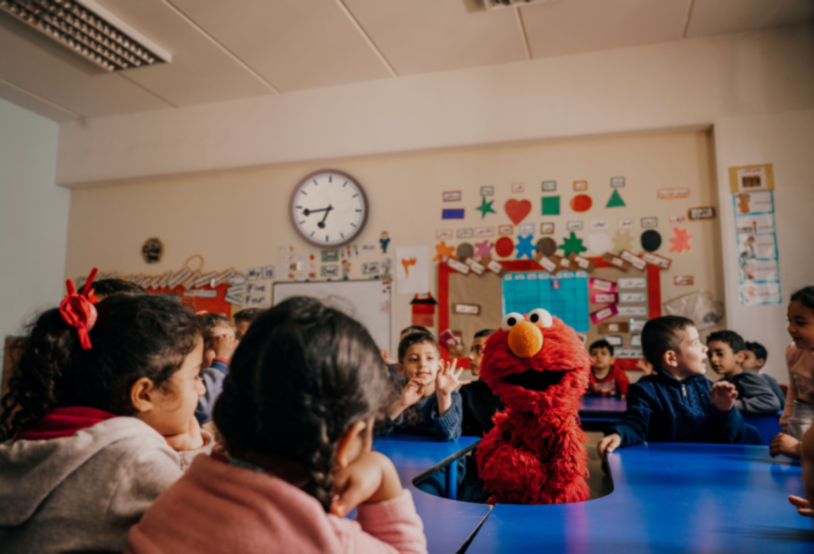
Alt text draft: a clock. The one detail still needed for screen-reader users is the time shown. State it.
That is 6:43
